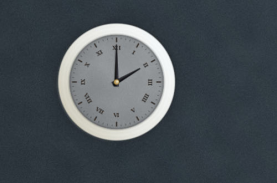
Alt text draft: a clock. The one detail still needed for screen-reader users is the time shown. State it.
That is 2:00
